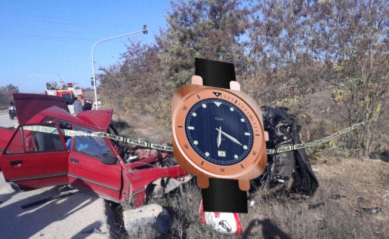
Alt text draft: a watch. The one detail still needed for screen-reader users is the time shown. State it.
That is 6:20
